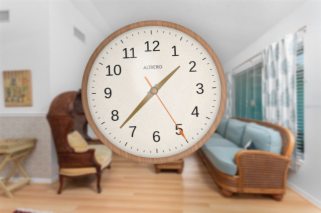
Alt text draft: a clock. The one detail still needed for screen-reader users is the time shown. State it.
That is 1:37:25
